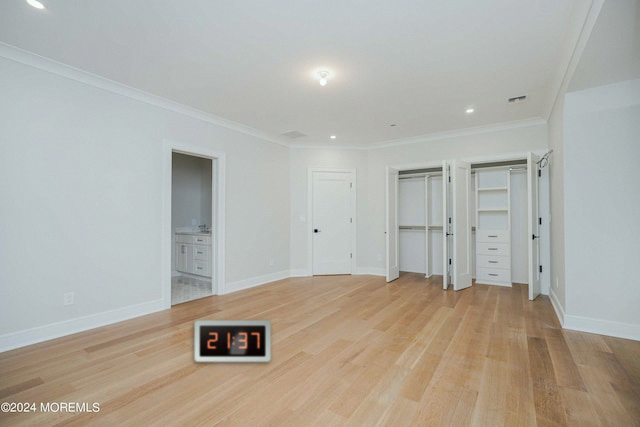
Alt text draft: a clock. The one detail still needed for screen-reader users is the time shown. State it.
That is 21:37
